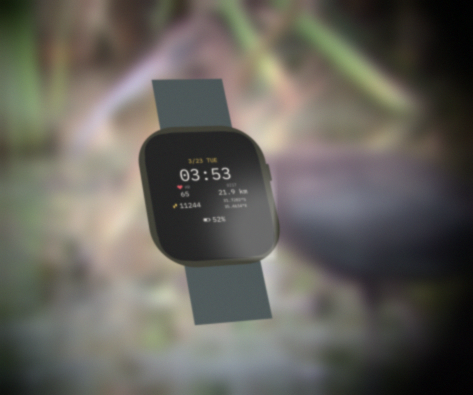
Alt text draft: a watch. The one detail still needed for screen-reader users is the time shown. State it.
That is 3:53
